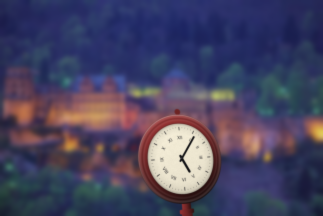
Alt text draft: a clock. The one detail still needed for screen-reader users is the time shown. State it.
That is 5:06
